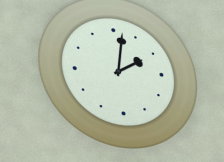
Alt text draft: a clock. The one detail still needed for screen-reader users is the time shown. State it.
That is 2:02
